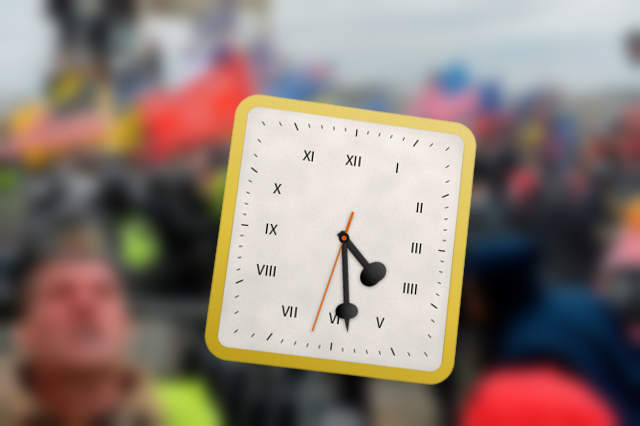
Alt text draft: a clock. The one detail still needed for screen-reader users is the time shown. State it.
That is 4:28:32
